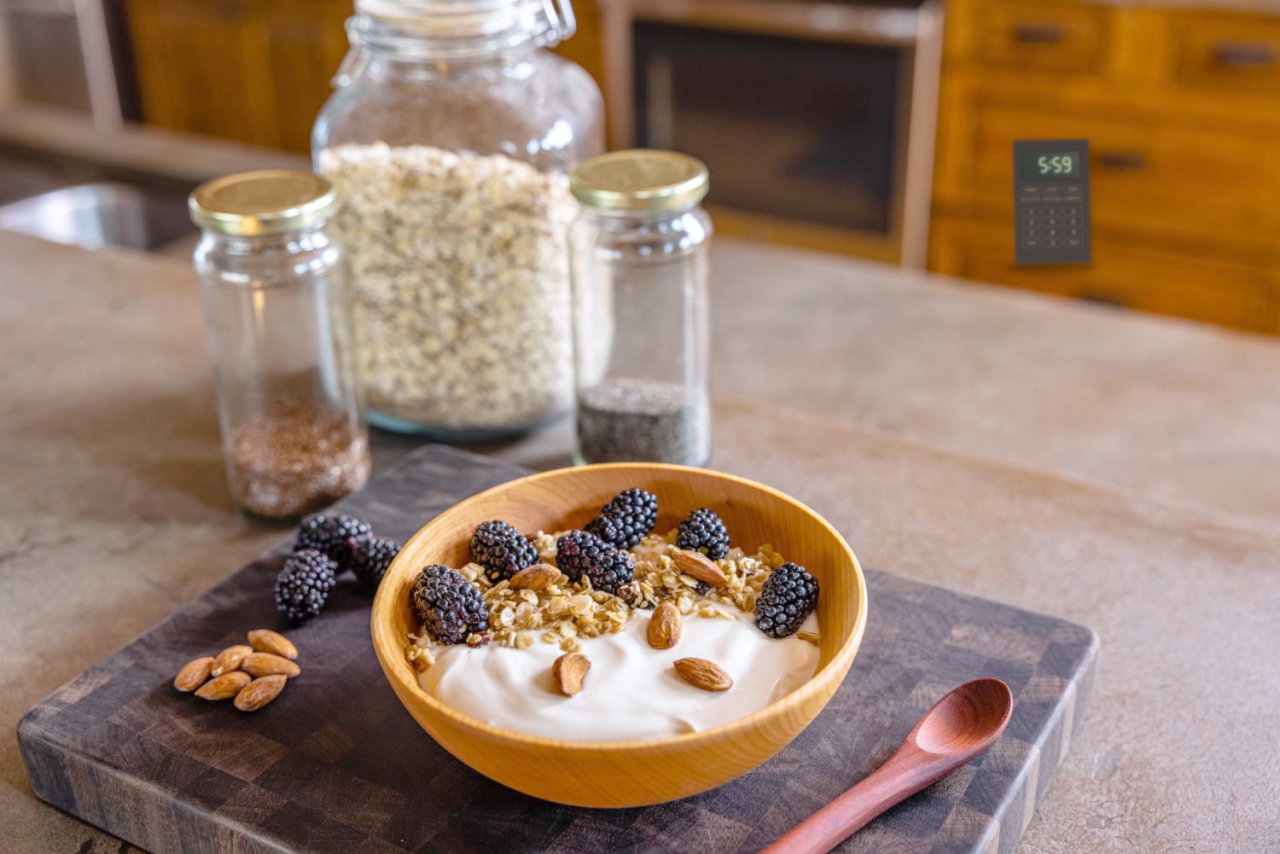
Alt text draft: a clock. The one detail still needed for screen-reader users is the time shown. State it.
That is 5:59
